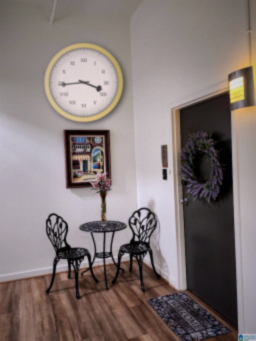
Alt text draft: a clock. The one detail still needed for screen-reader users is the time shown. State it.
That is 3:44
